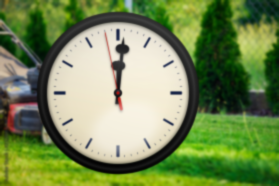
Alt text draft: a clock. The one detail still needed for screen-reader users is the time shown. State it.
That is 12:00:58
